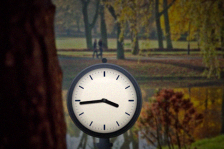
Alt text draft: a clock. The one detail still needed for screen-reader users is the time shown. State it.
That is 3:44
